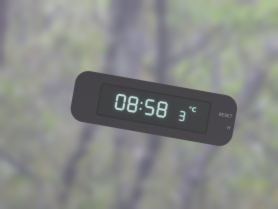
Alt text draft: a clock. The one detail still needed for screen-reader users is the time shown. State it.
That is 8:58
